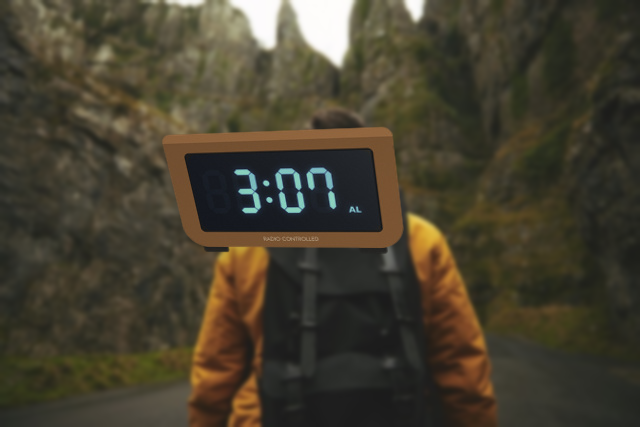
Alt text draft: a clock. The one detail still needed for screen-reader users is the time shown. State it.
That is 3:07
